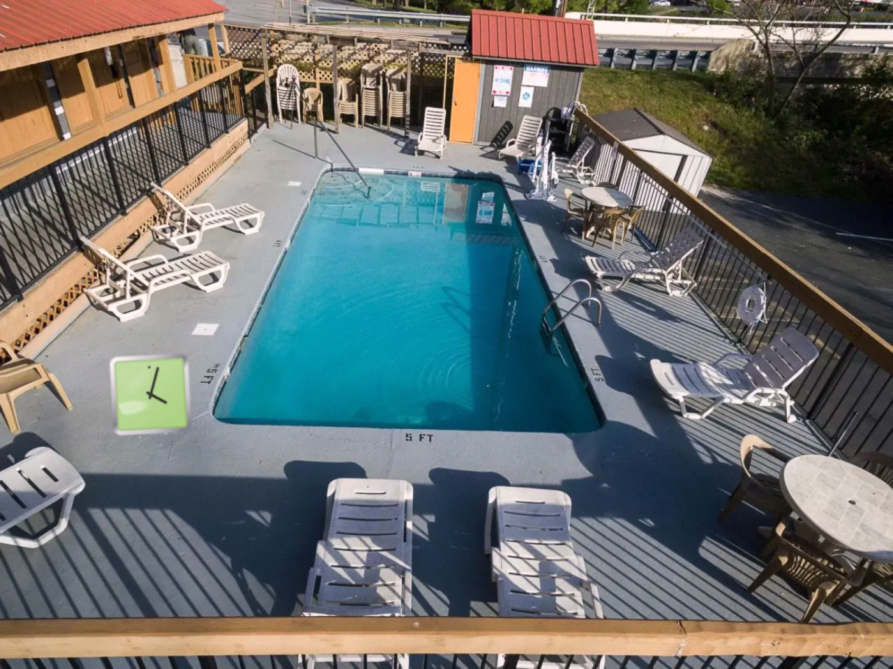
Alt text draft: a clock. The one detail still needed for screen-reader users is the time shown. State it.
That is 4:03
